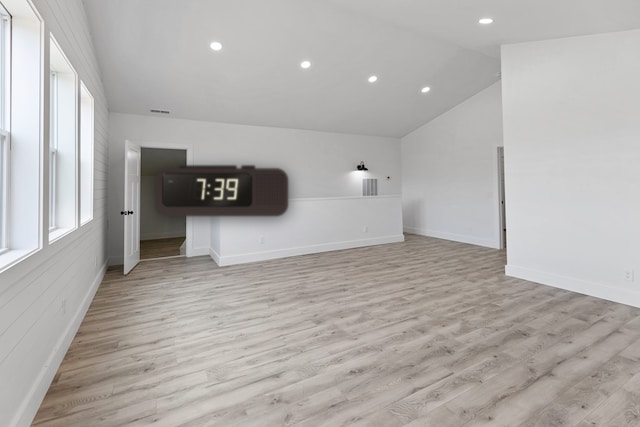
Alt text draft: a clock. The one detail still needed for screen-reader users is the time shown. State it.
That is 7:39
